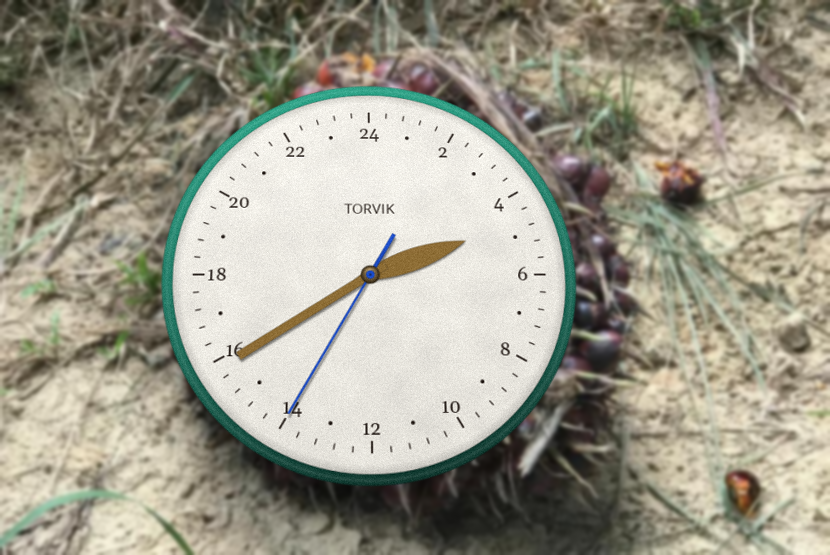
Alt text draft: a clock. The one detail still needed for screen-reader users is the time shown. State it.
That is 4:39:35
